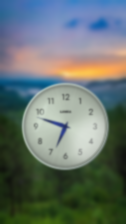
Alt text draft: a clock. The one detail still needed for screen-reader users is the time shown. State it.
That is 6:48
